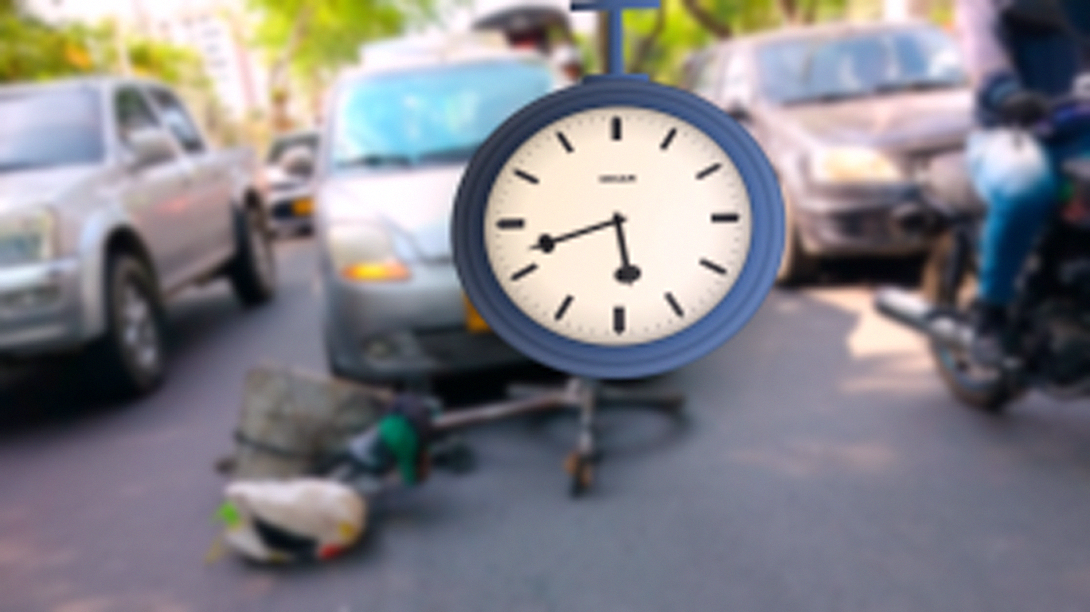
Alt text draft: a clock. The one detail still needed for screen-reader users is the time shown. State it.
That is 5:42
